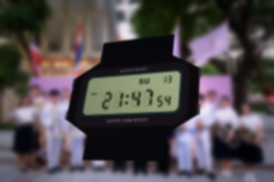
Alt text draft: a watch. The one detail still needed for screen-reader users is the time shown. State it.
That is 21:47:54
